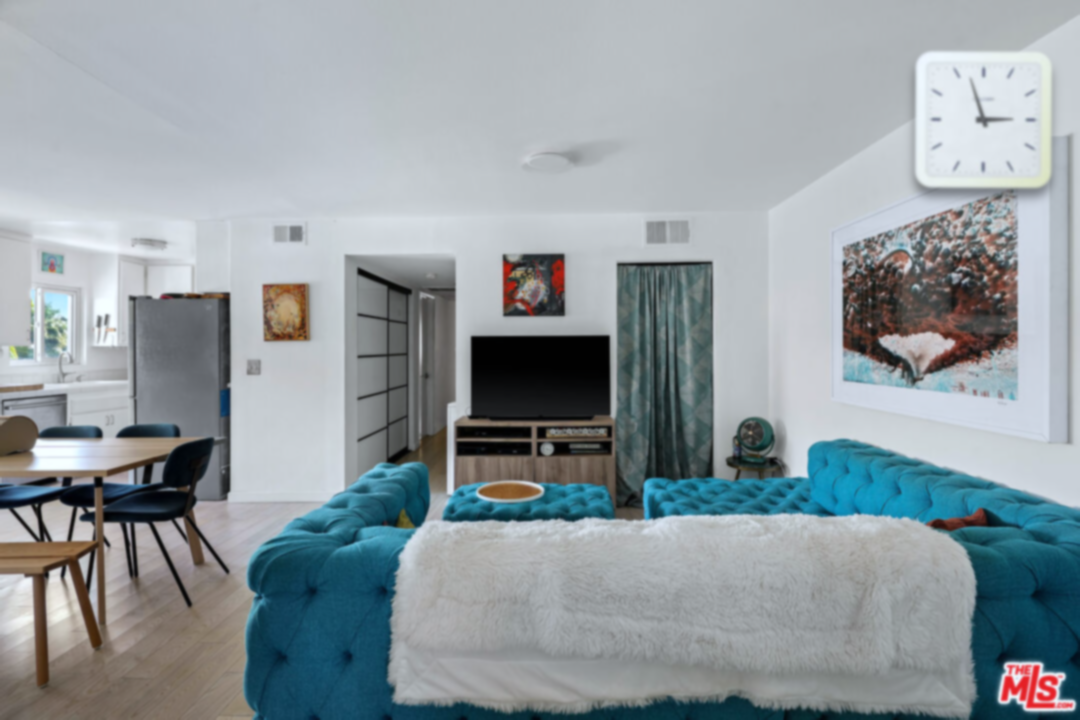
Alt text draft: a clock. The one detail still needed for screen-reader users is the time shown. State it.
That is 2:57
